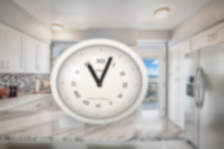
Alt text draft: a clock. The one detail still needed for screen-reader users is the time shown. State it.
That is 11:03
